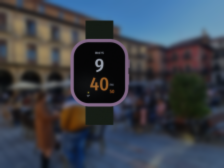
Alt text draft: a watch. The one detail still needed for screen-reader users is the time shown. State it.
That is 9:40
